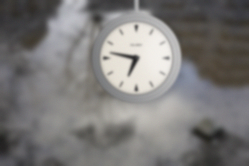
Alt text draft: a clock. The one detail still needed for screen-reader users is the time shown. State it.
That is 6:47
